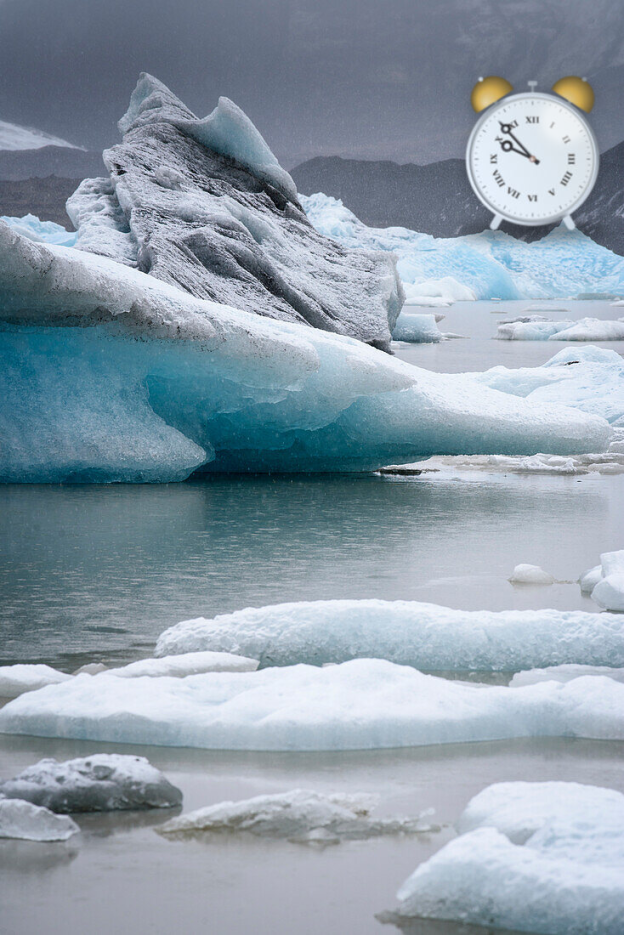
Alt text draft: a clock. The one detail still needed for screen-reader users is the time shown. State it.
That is 9:53
